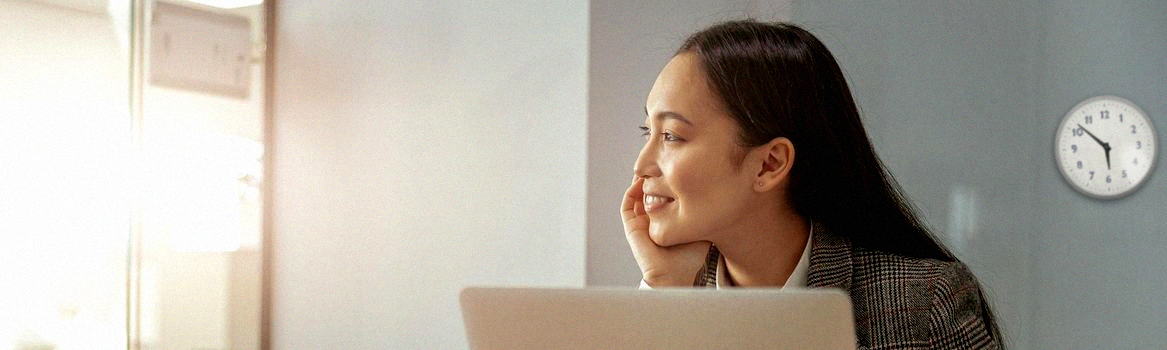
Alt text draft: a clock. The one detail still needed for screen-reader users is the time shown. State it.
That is 5:52
